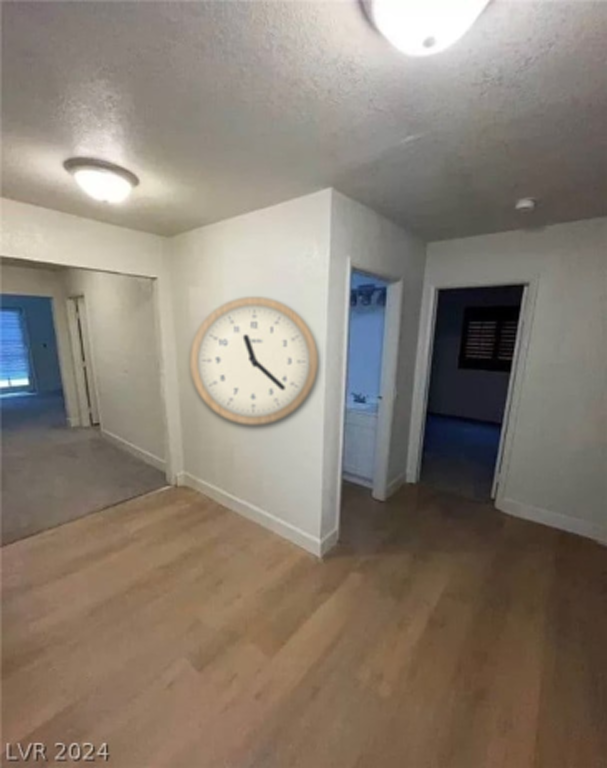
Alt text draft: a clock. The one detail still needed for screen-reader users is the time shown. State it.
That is 11:22
